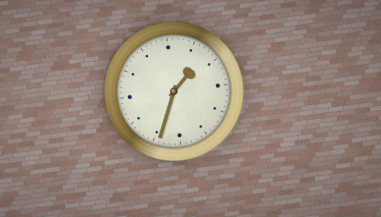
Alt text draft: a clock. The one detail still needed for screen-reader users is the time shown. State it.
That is 1:34
